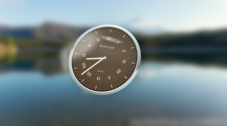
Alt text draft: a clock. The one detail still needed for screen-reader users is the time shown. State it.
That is 8:37
